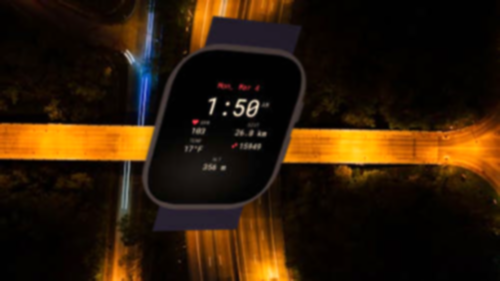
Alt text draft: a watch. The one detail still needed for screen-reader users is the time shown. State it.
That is 1:50
